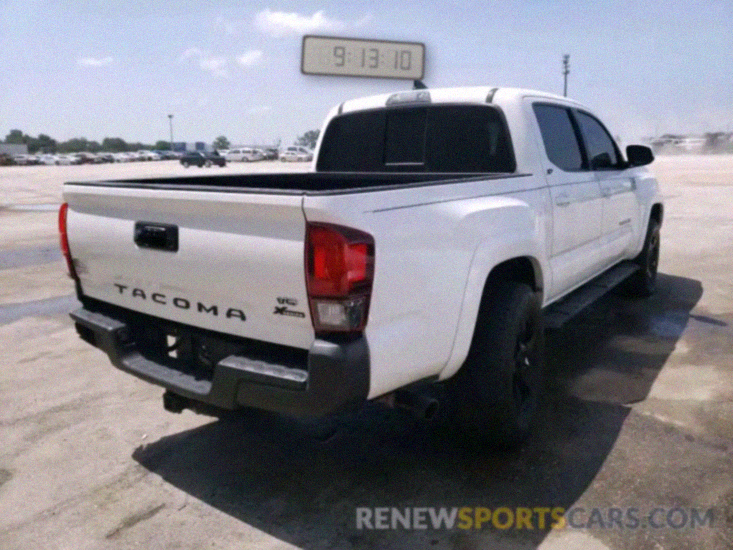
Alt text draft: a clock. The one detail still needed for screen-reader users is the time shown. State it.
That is 9:13:10
